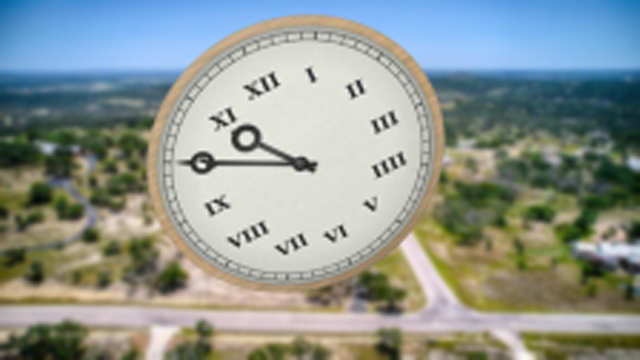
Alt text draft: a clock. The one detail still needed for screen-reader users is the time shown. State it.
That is 10:50
